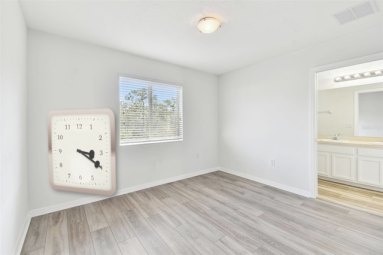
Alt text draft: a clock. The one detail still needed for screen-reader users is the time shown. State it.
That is 3:20
